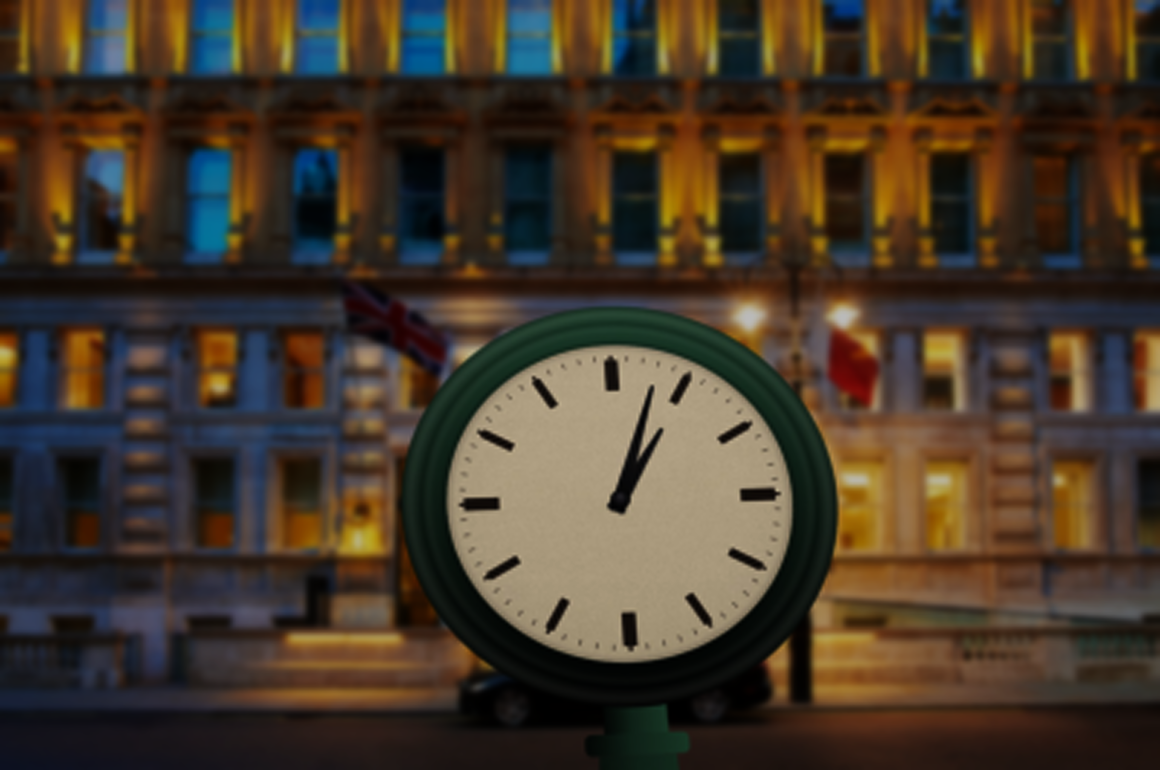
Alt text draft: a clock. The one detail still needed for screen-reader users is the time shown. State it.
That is 1:03
